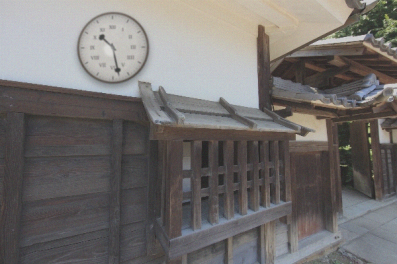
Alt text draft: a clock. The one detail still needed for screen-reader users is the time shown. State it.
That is 10:28
